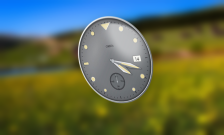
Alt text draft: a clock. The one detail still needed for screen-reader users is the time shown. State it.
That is 4:18
